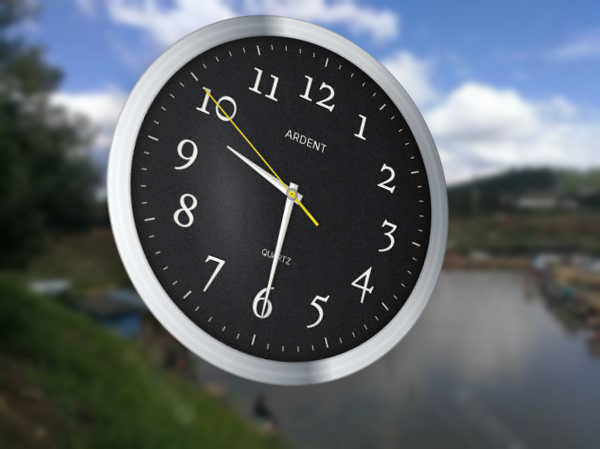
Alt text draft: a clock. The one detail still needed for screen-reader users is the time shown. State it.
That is 9:29:50
